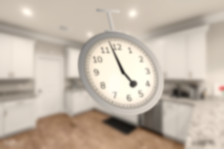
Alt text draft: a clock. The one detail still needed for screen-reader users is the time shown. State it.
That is 4:58
